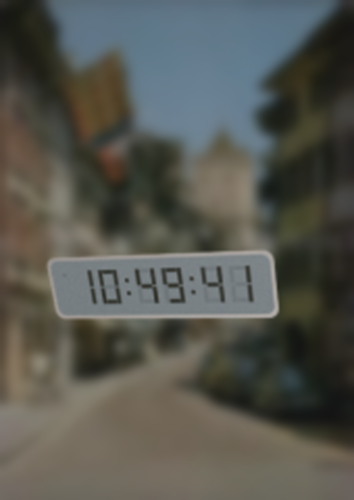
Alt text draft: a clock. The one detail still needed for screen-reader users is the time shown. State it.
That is 10:49:41
